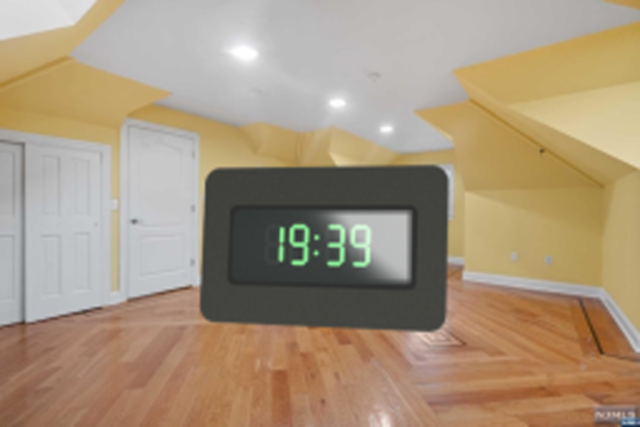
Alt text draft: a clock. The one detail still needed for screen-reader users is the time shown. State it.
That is 19:39
